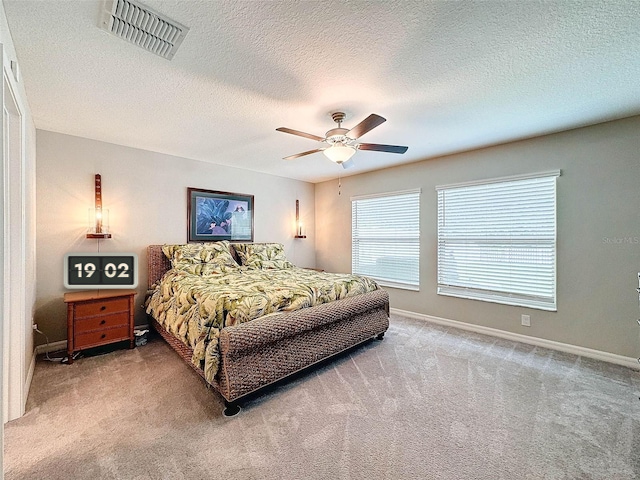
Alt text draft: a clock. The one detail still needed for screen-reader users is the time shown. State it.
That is 19:02
